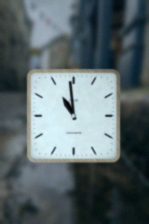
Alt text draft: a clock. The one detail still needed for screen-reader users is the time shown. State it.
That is 10:59
